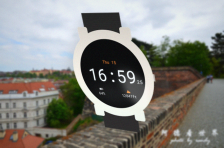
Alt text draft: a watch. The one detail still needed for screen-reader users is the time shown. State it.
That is 16:59
